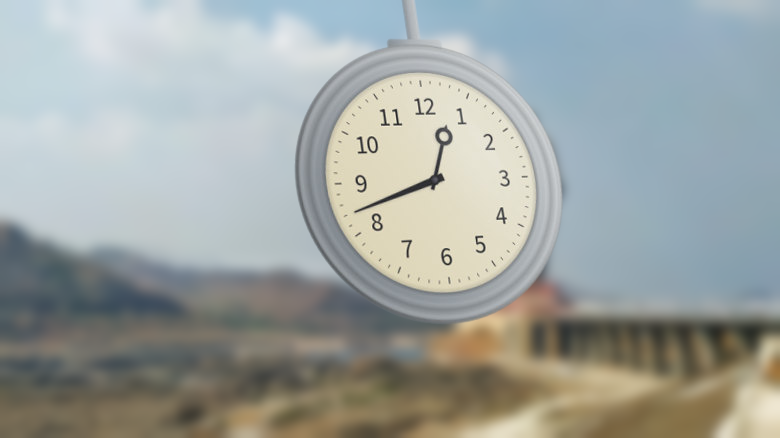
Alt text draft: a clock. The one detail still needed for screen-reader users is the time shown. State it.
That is 12:42
